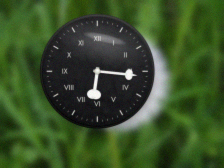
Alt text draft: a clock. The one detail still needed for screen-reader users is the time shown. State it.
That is 6:16
